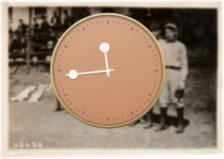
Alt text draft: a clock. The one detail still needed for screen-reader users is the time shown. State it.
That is 11:44
